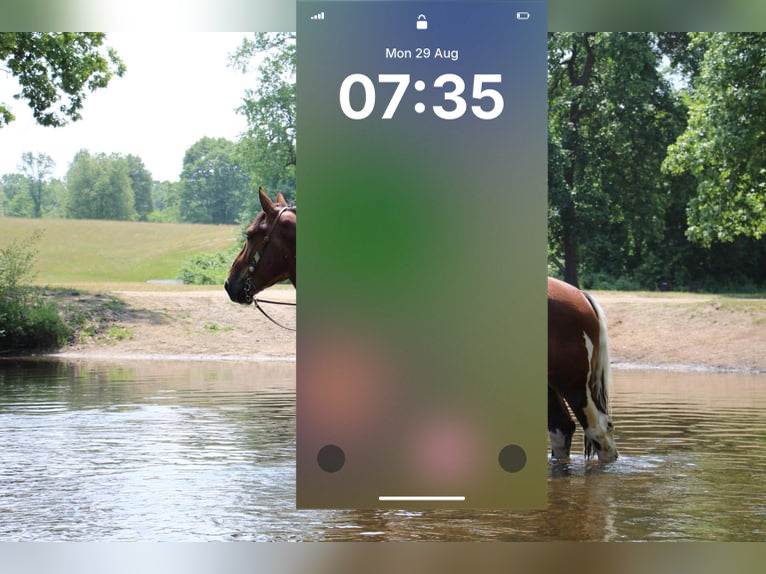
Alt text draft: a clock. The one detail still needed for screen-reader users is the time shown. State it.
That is 7:35
